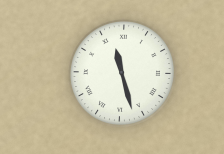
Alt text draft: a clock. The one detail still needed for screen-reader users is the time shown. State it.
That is 11:27
